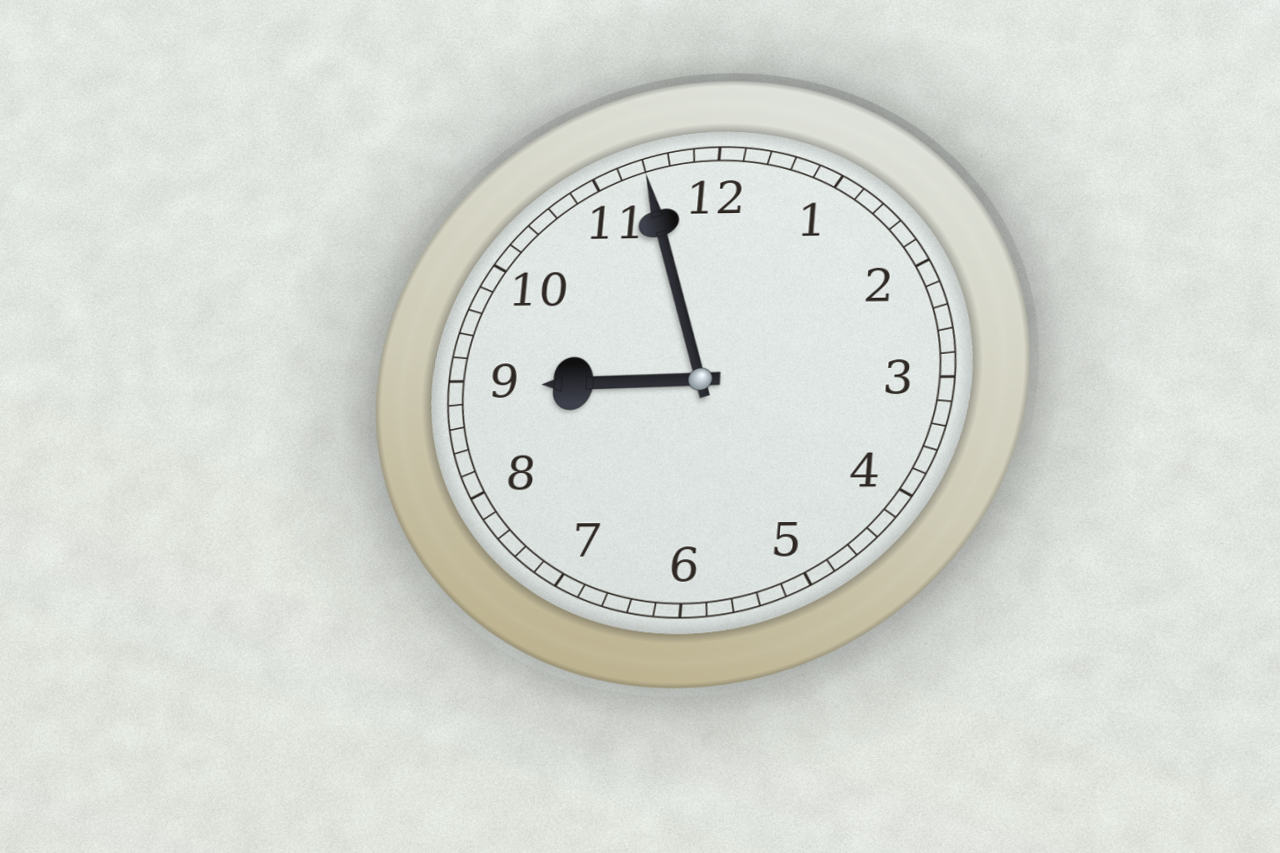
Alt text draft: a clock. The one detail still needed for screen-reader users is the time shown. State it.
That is 8:57
